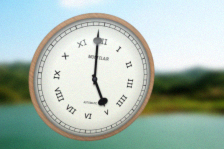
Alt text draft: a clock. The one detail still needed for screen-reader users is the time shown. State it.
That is 4:59
